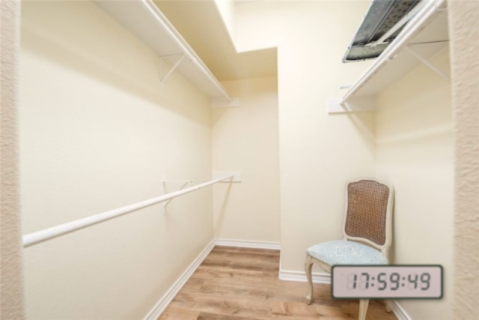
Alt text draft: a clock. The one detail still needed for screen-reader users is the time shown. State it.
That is 17:59:49
